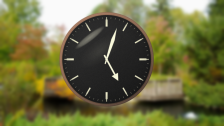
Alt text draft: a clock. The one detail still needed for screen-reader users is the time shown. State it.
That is 5:03
